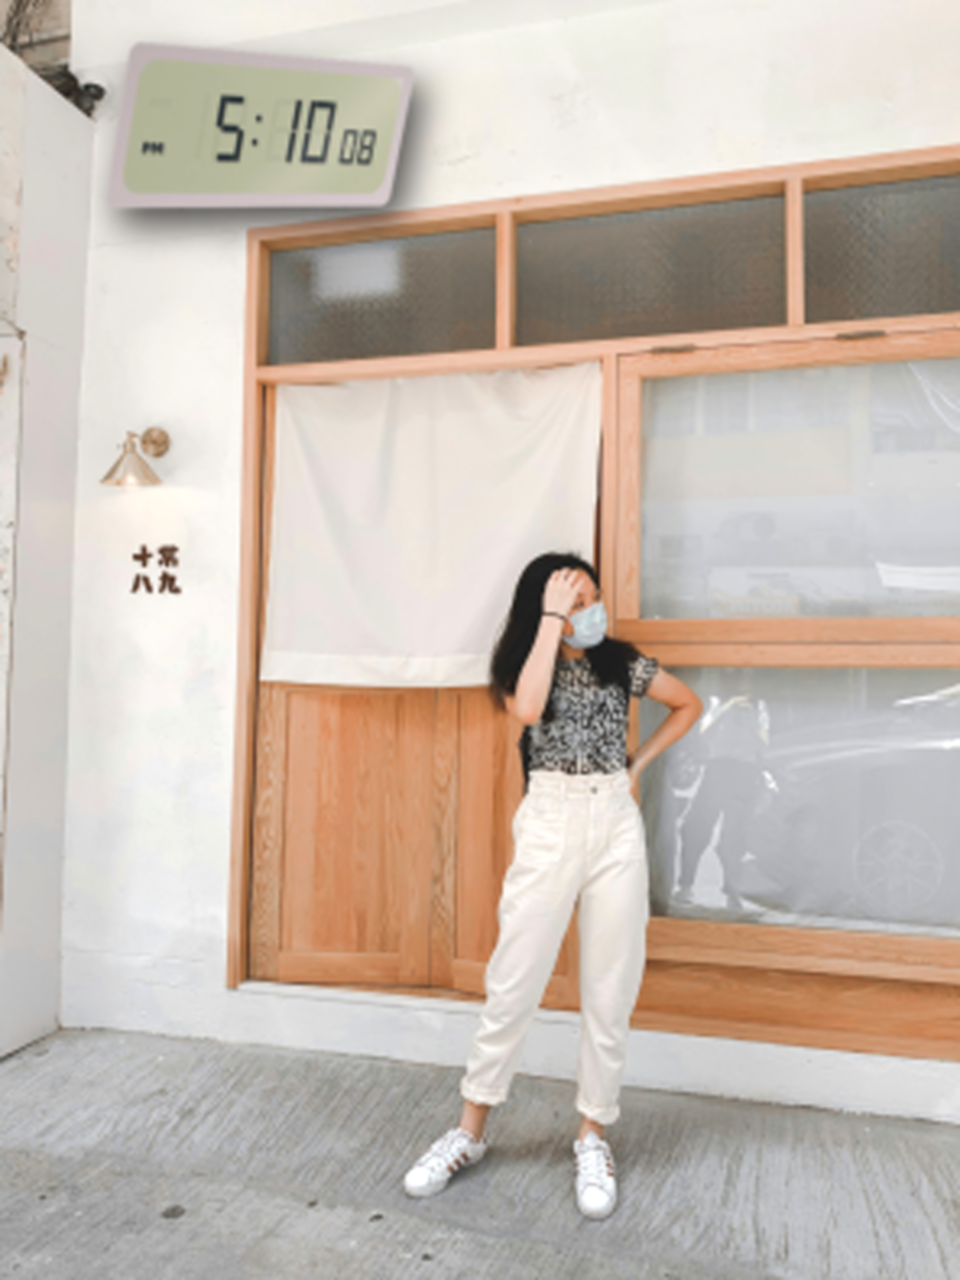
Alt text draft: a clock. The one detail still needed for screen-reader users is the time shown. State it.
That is 5:10:08
